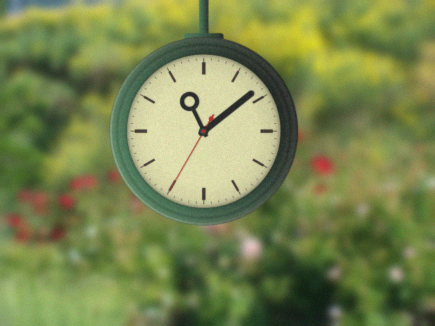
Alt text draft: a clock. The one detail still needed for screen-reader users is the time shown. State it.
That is 11:08:35
